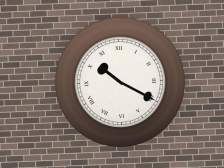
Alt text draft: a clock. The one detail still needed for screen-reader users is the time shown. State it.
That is 10:20
